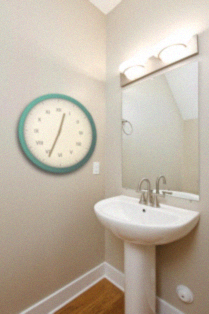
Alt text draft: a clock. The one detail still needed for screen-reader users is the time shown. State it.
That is 12:34
